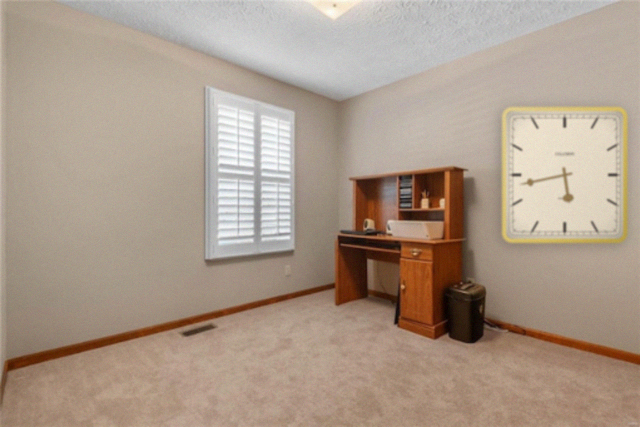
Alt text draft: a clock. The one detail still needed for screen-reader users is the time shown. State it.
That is 5:43
